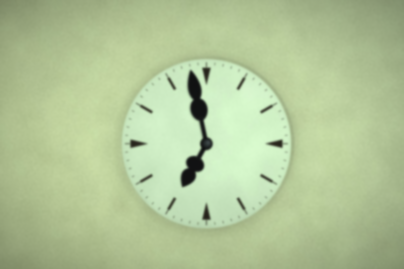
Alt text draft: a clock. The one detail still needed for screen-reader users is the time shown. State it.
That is 6:58
